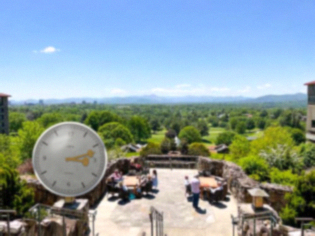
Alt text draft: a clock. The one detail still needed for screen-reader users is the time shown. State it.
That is 3:12
